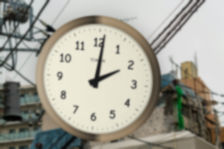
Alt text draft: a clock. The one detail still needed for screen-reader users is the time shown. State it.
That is 2:01
